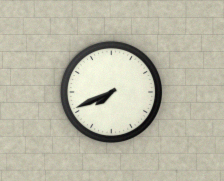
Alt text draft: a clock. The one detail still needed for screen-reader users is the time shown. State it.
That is 7:41
